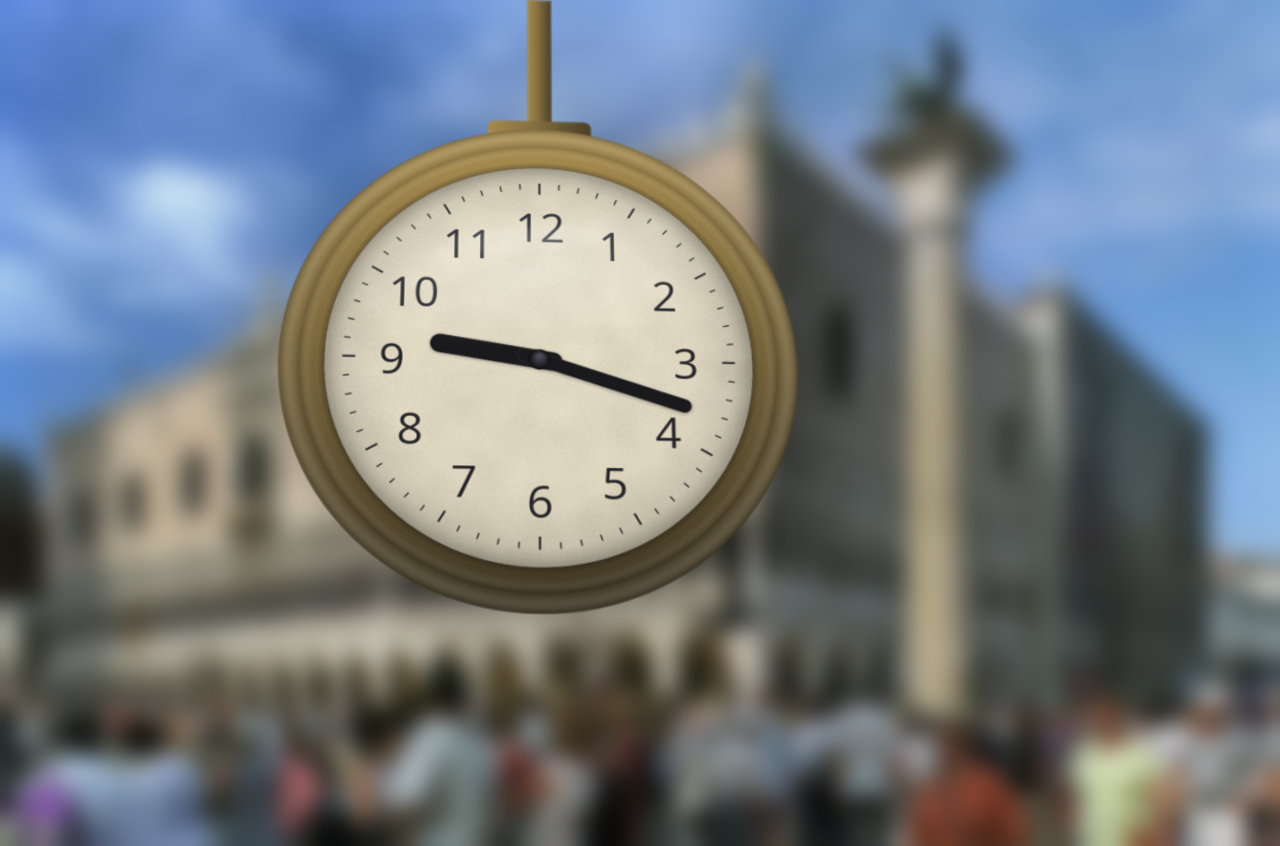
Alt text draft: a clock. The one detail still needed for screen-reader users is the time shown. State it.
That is 9:18
